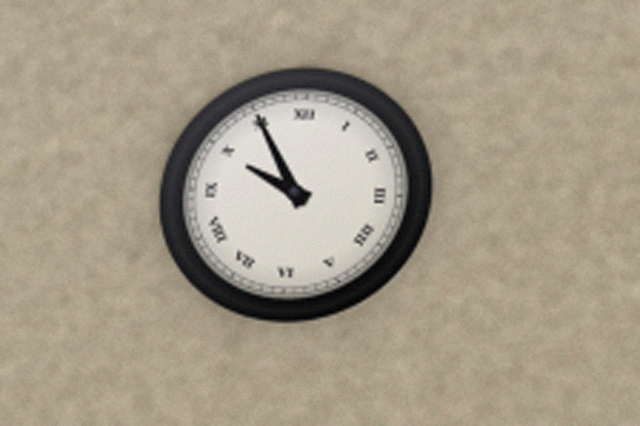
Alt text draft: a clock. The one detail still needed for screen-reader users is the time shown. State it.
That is 9:55
